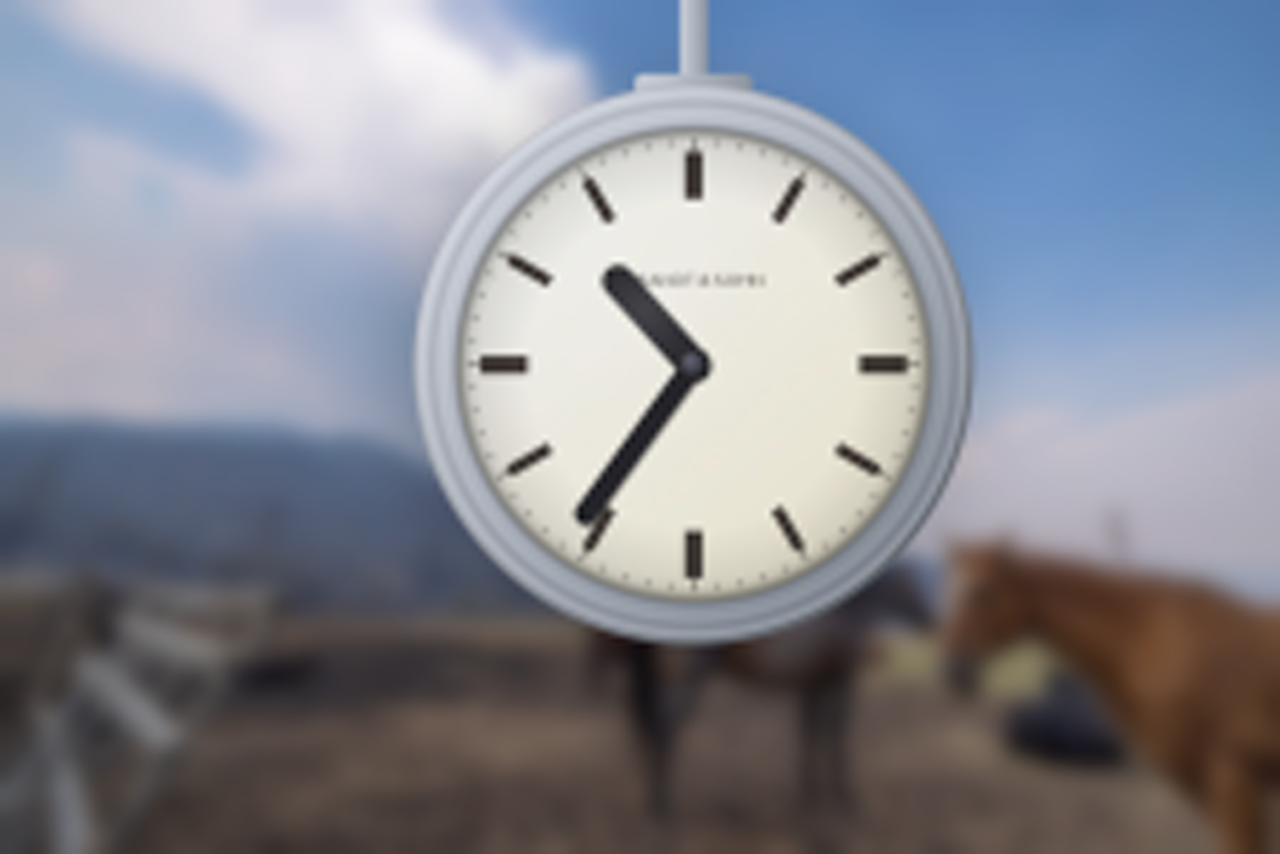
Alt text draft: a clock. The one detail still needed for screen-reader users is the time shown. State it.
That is 10:36
